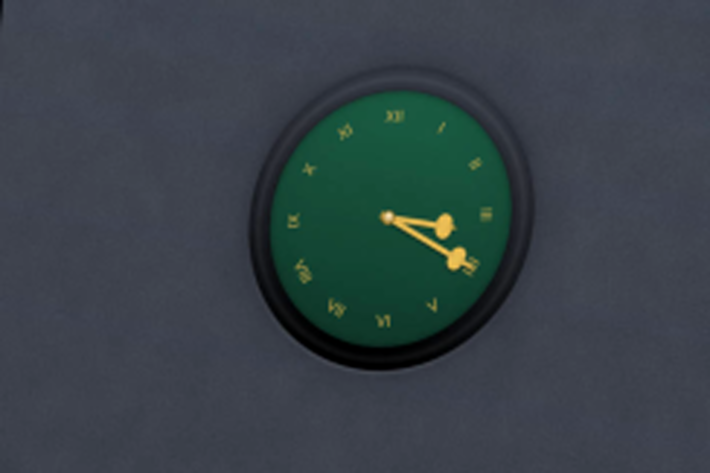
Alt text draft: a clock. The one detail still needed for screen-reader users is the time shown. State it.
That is 3:20
